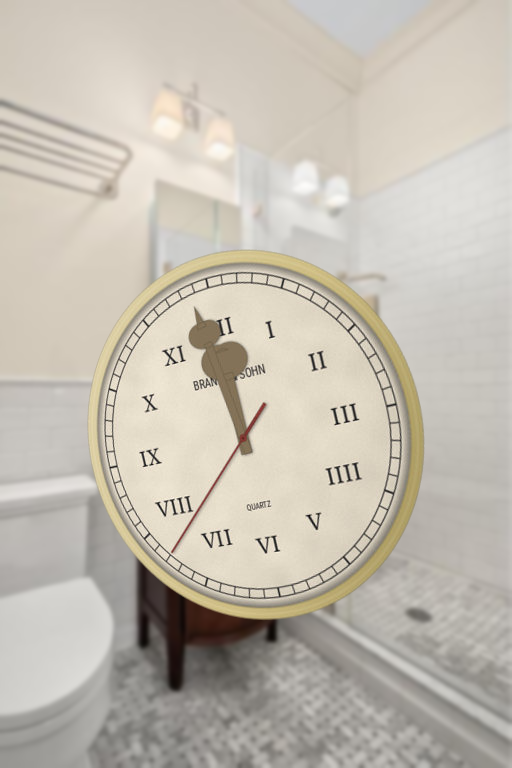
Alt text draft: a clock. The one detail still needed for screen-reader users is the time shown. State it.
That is 11:58:38
